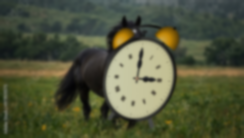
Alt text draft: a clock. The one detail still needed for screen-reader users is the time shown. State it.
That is 3:00
